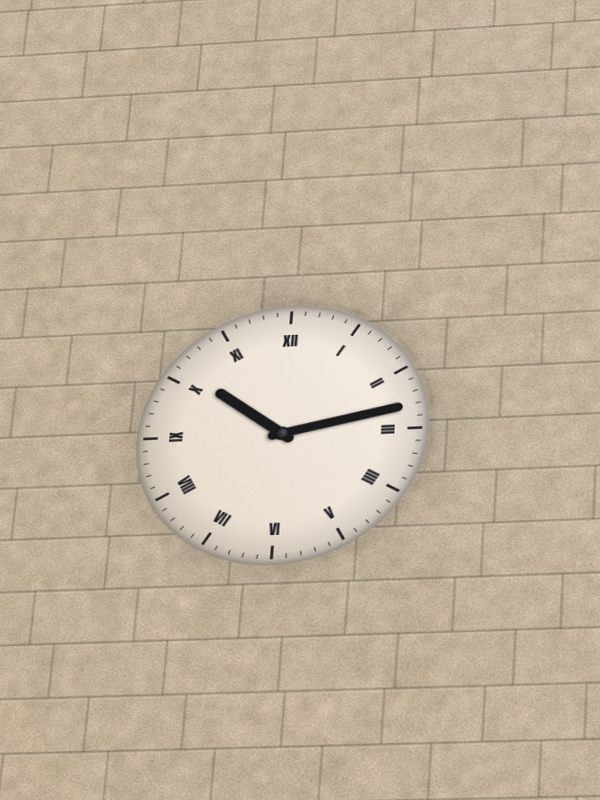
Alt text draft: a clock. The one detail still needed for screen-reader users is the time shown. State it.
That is 10:13
